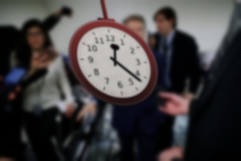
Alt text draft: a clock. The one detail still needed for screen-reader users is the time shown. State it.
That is 12:22
